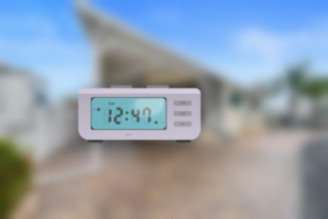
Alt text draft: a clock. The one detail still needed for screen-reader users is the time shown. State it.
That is 12:47
